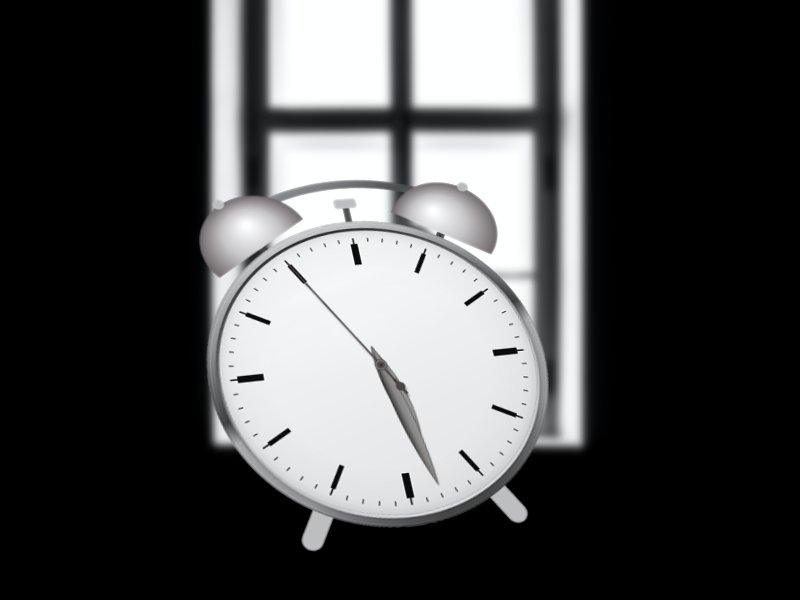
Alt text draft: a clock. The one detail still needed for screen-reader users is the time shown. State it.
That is 5:27:55
